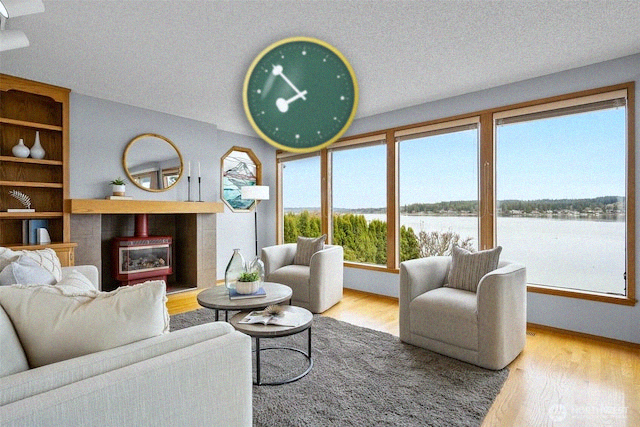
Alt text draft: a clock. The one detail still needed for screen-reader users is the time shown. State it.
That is 7:52
